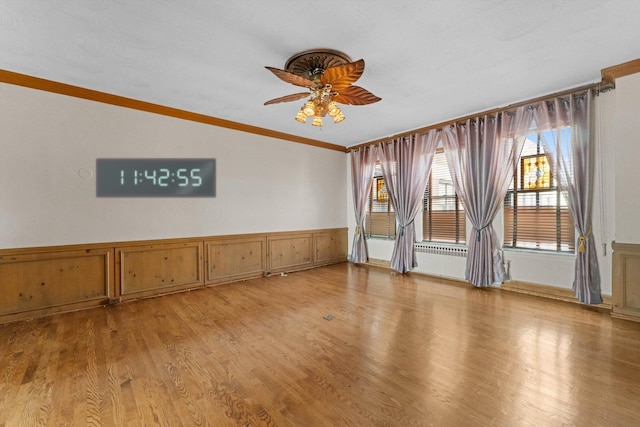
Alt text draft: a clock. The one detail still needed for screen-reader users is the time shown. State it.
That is 11:42:55
